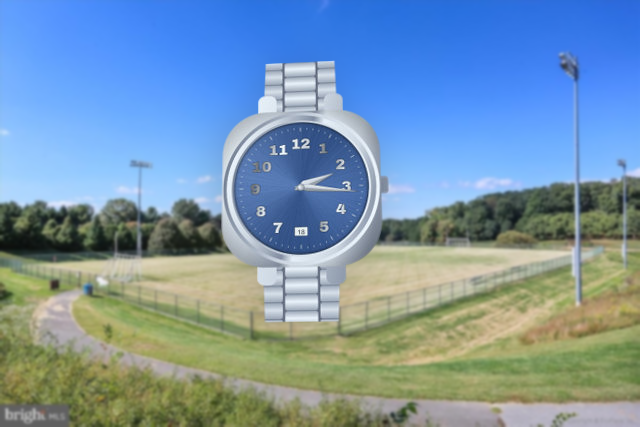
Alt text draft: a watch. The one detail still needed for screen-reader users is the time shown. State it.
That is 2:16
